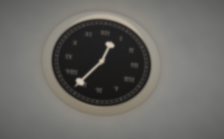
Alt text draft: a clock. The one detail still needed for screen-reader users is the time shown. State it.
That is 12:36
